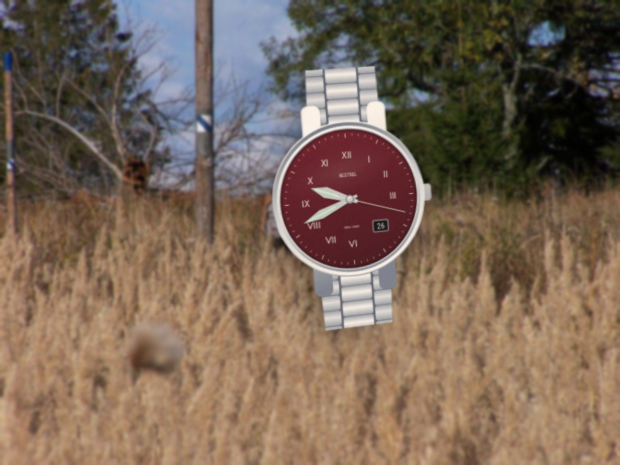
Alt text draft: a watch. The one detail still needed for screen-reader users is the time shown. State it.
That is 9:41:18
